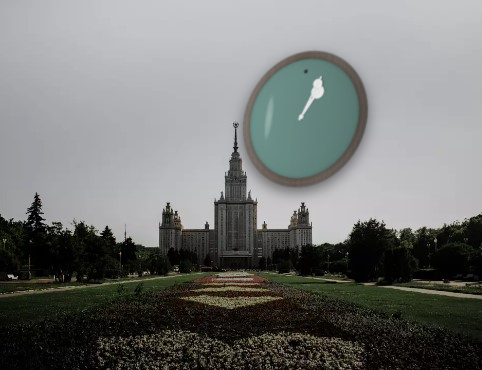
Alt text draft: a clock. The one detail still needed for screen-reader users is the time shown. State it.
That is 1:04
